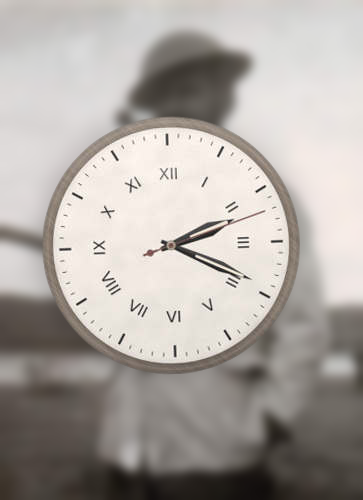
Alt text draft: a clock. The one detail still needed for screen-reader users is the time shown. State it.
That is 2:19:12
